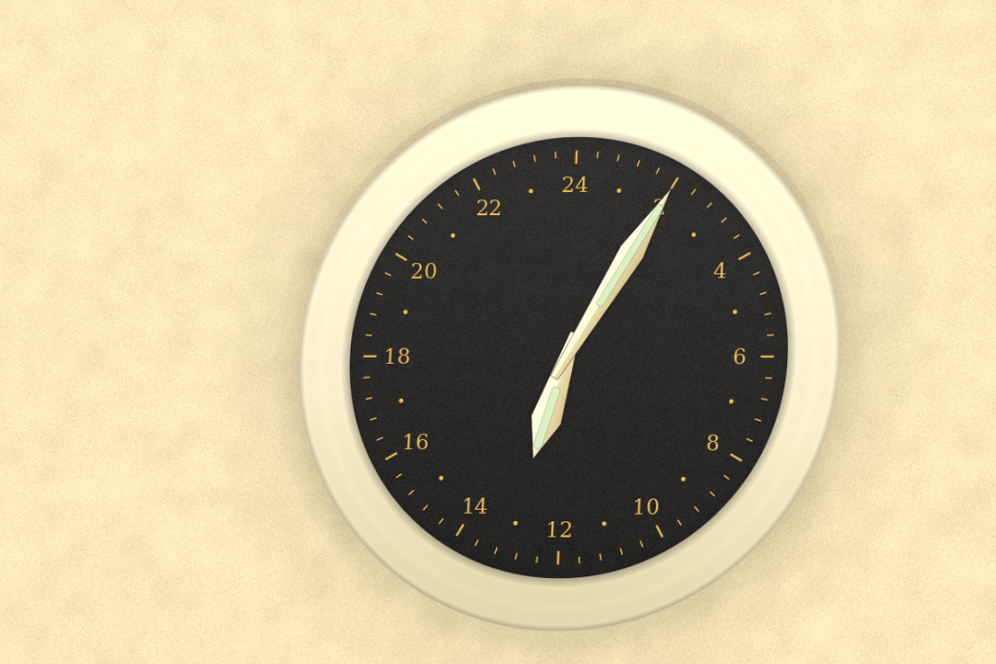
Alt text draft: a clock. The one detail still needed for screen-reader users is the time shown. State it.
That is 13:05
